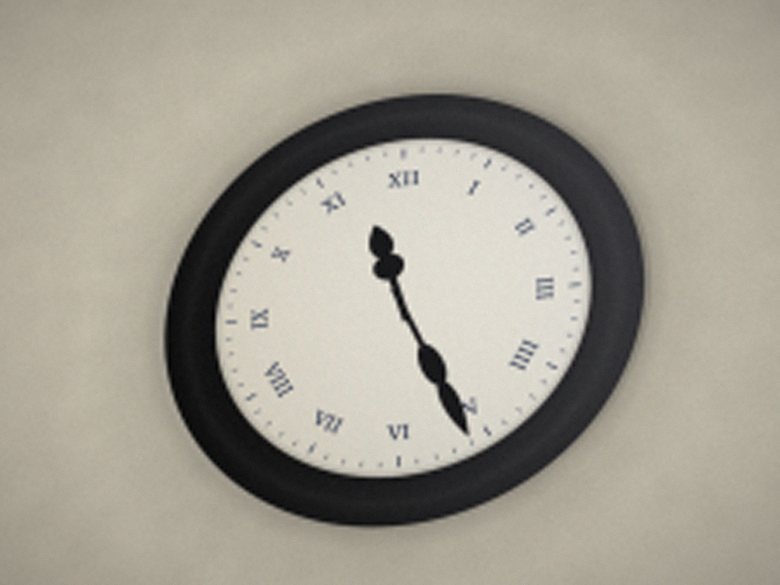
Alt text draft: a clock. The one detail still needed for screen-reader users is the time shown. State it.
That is 11:26
